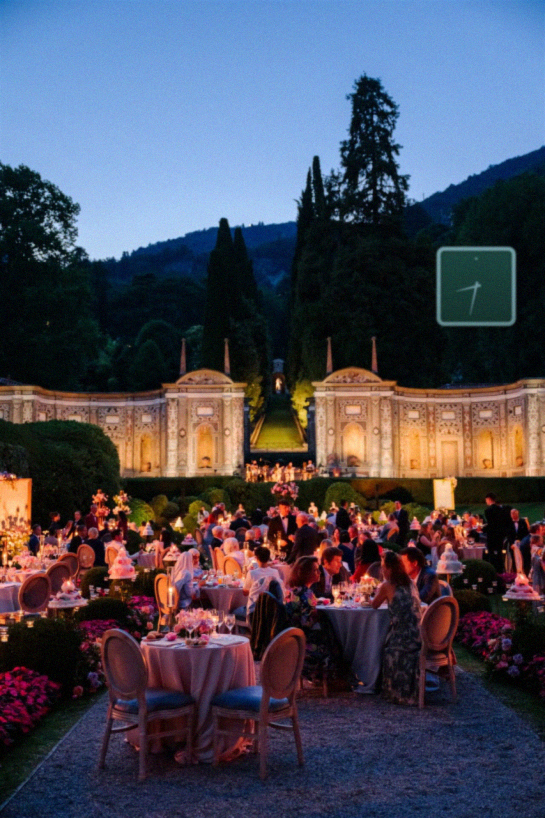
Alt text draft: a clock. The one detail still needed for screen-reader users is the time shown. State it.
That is 8:32
